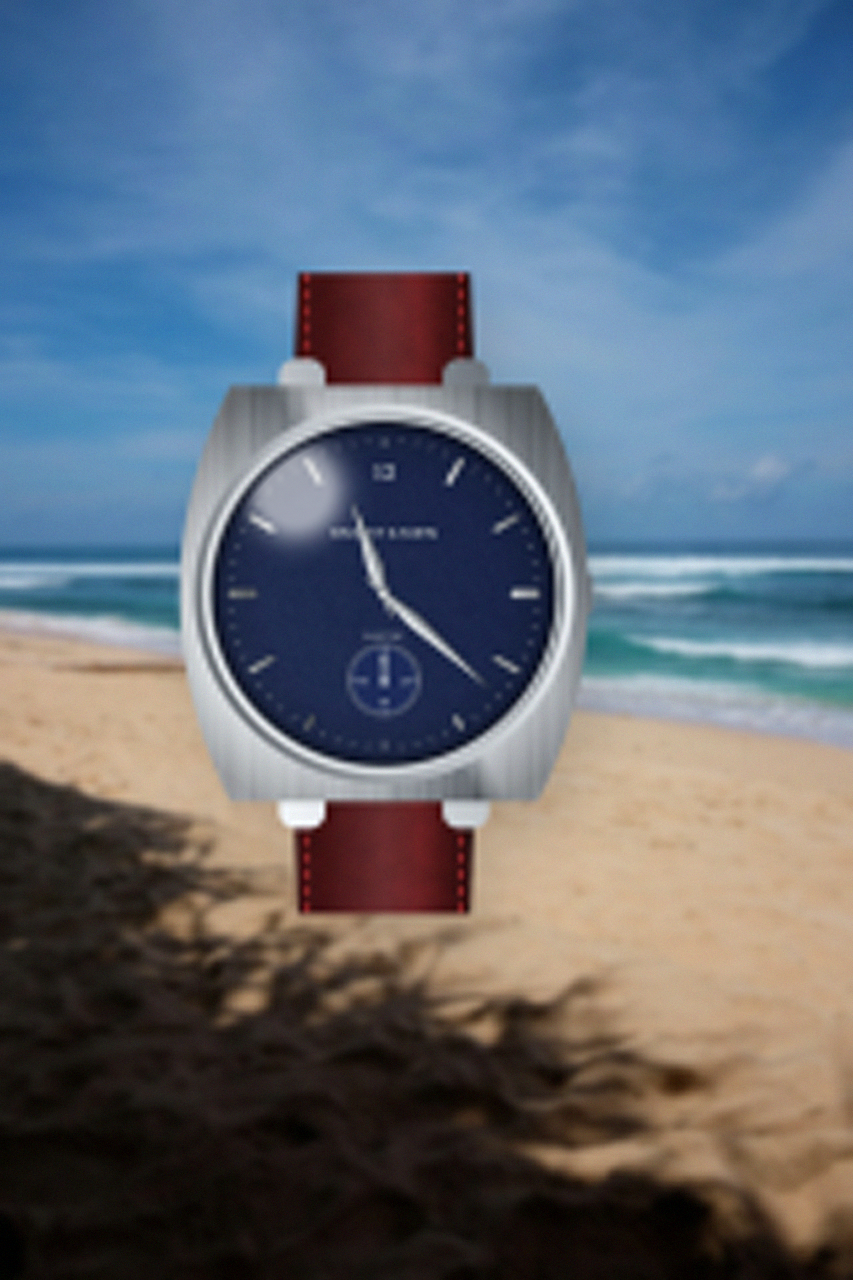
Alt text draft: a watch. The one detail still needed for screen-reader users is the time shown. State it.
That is 11:22
